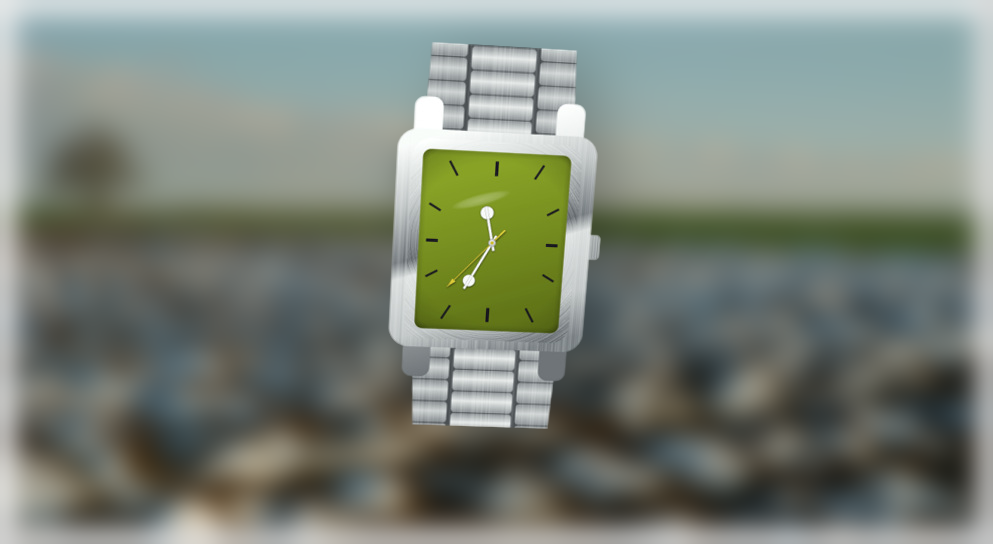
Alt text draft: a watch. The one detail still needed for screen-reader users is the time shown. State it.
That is 11:34:37
